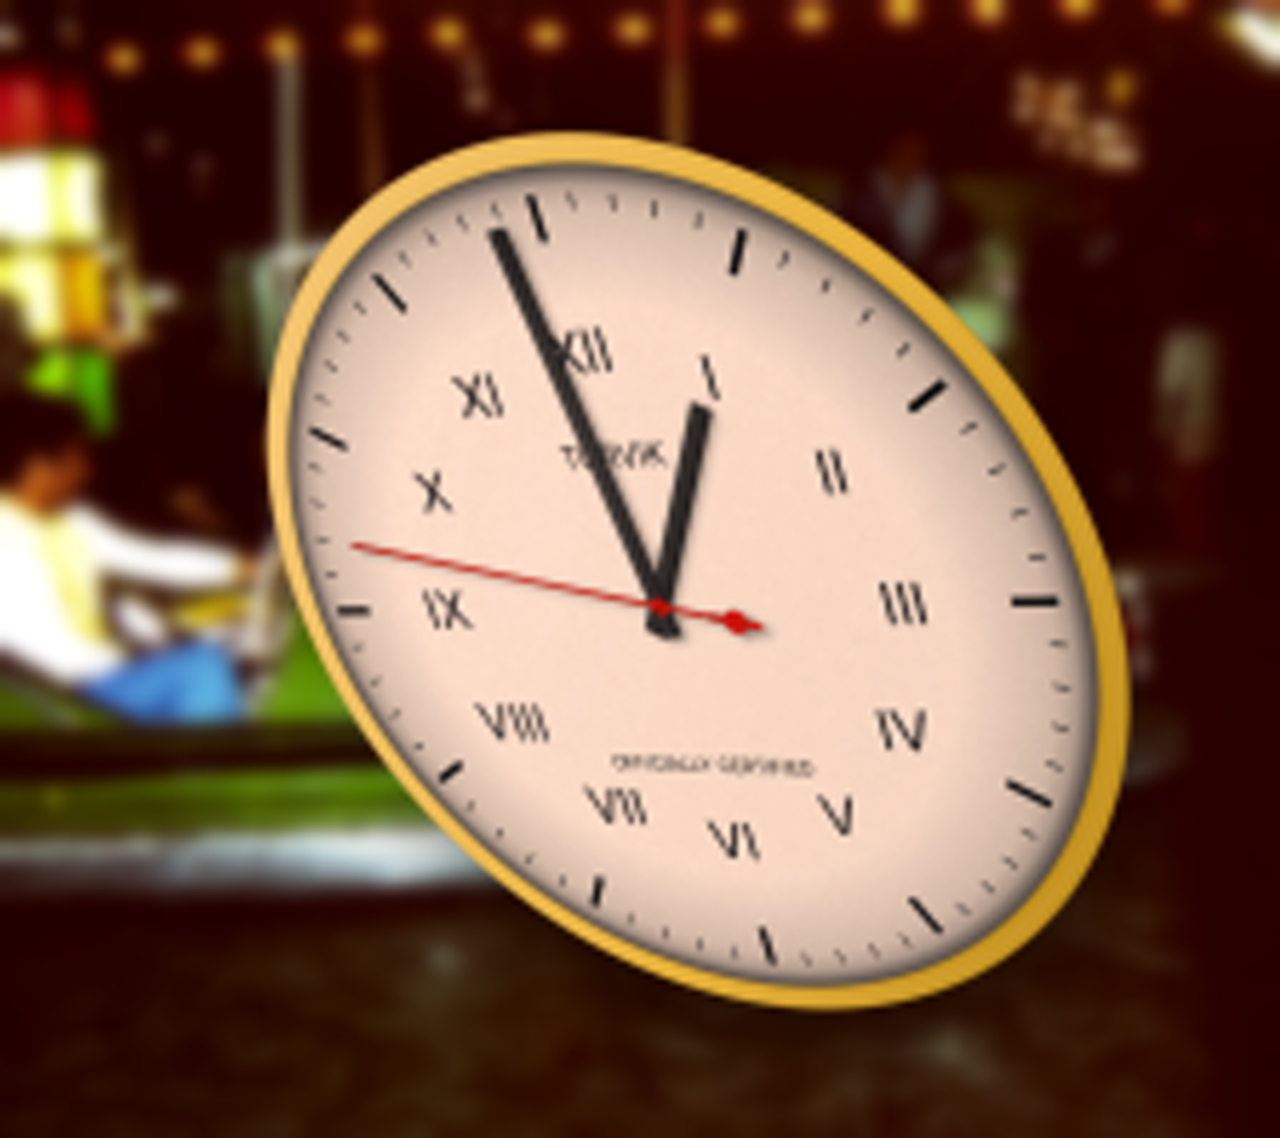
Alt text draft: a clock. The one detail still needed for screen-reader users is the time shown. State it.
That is 12:58:47
